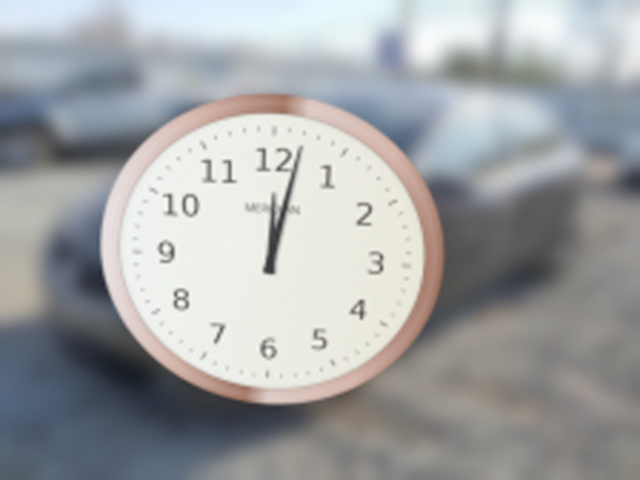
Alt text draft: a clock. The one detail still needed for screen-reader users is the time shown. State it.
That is 12:02
